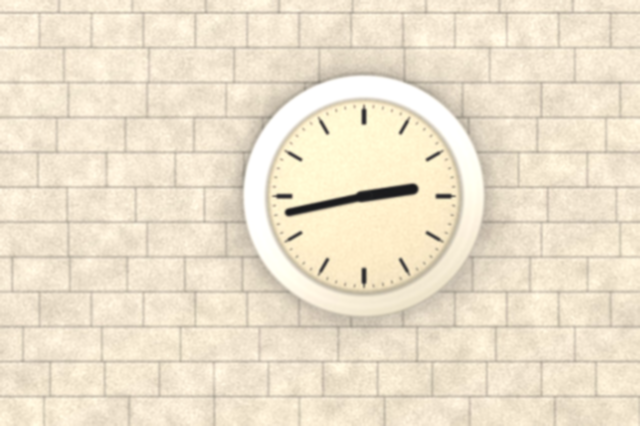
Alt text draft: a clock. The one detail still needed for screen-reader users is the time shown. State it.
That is 2:43
